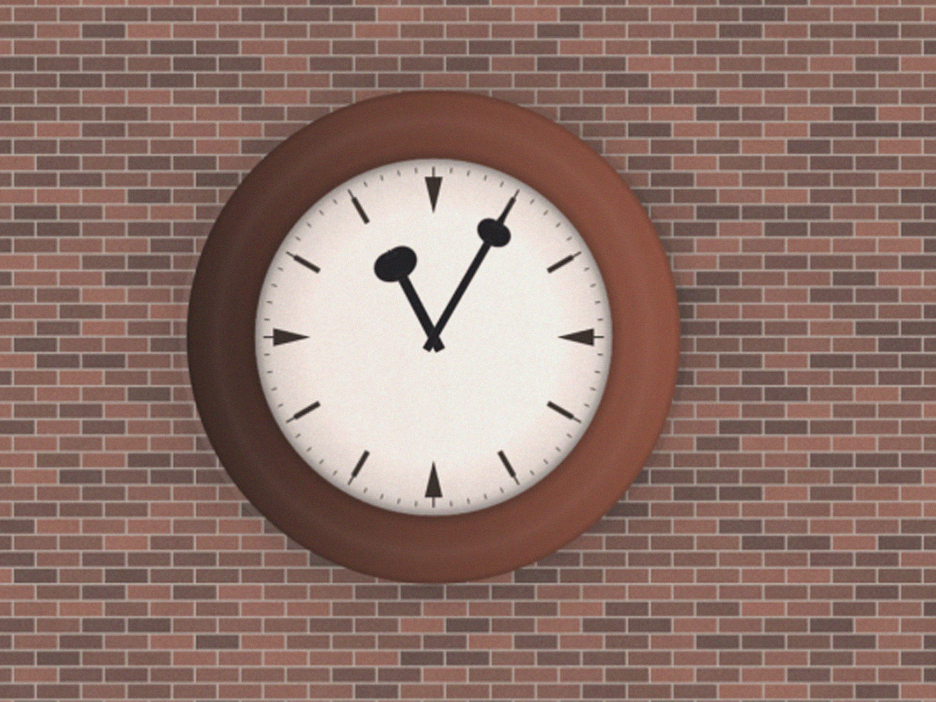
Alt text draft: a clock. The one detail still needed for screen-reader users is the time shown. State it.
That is 11:05
